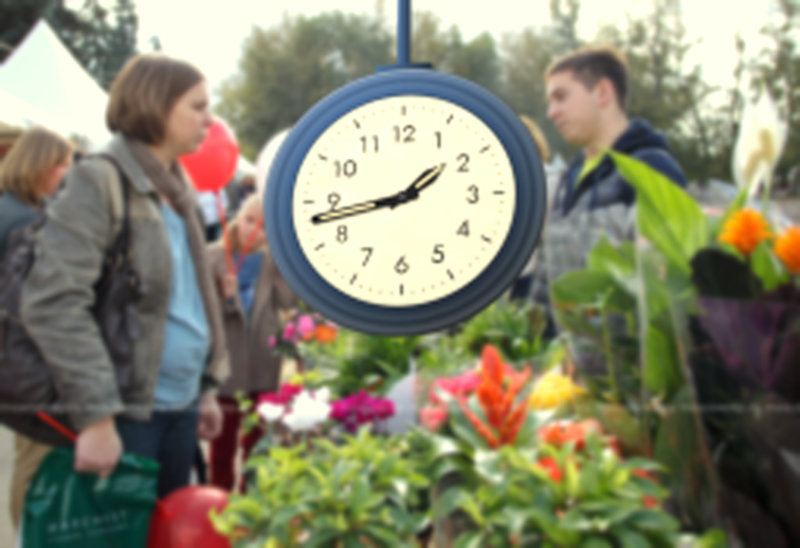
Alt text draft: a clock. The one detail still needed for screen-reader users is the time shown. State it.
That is 1:43
